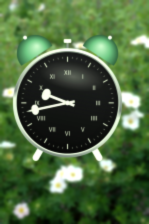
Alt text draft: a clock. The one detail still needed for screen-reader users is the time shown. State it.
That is 9:43
